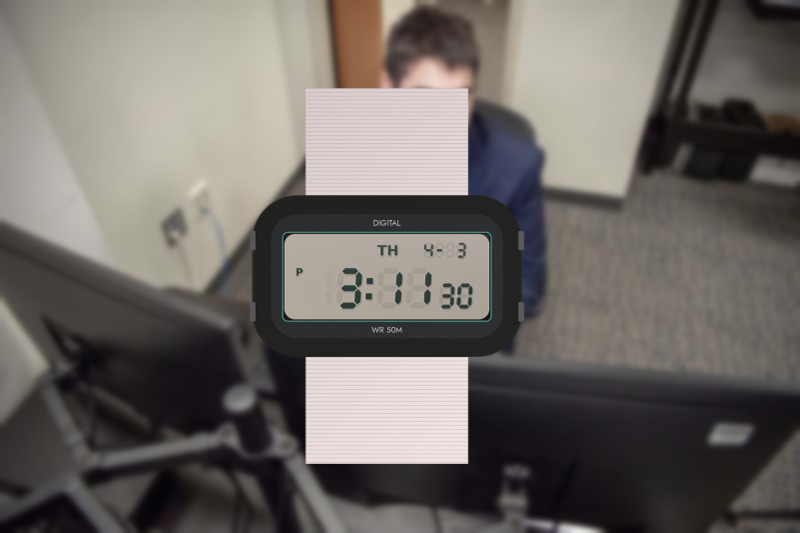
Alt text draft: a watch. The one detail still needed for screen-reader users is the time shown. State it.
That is 3:11:30
